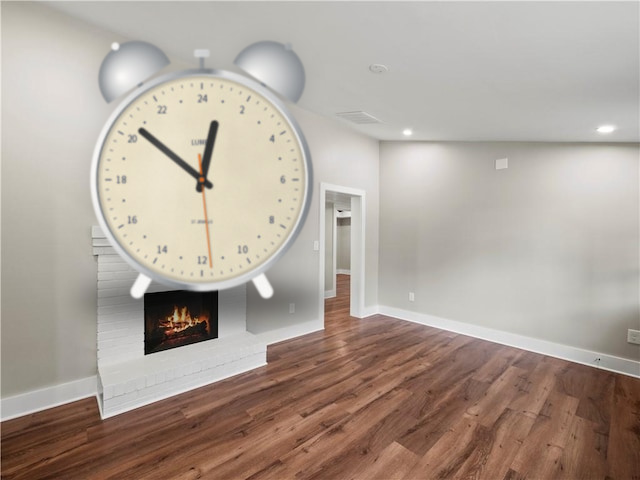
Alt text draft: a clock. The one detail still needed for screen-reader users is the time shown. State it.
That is 0:51:29
